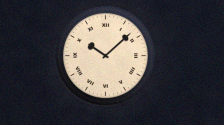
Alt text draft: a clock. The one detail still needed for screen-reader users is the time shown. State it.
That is 10:08
